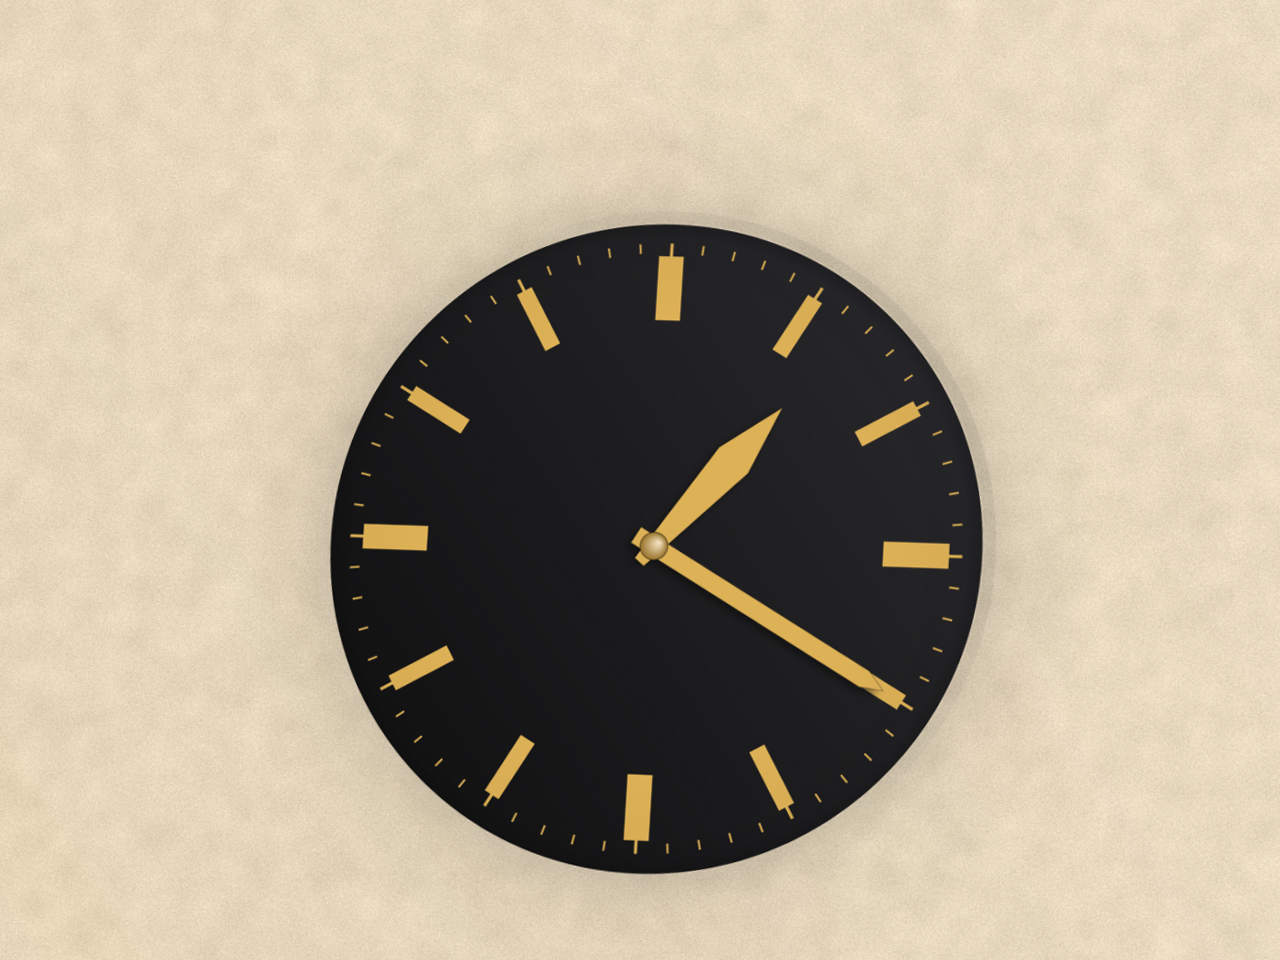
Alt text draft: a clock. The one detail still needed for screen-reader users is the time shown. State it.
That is 1:20
